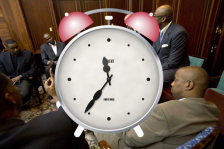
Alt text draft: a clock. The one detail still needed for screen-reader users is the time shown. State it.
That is 11:36
